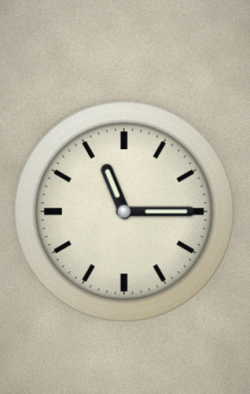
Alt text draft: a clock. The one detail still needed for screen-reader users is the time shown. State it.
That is 11:15
